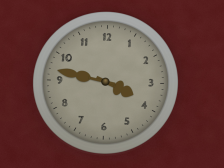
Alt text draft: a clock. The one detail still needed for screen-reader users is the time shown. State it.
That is 3:47
